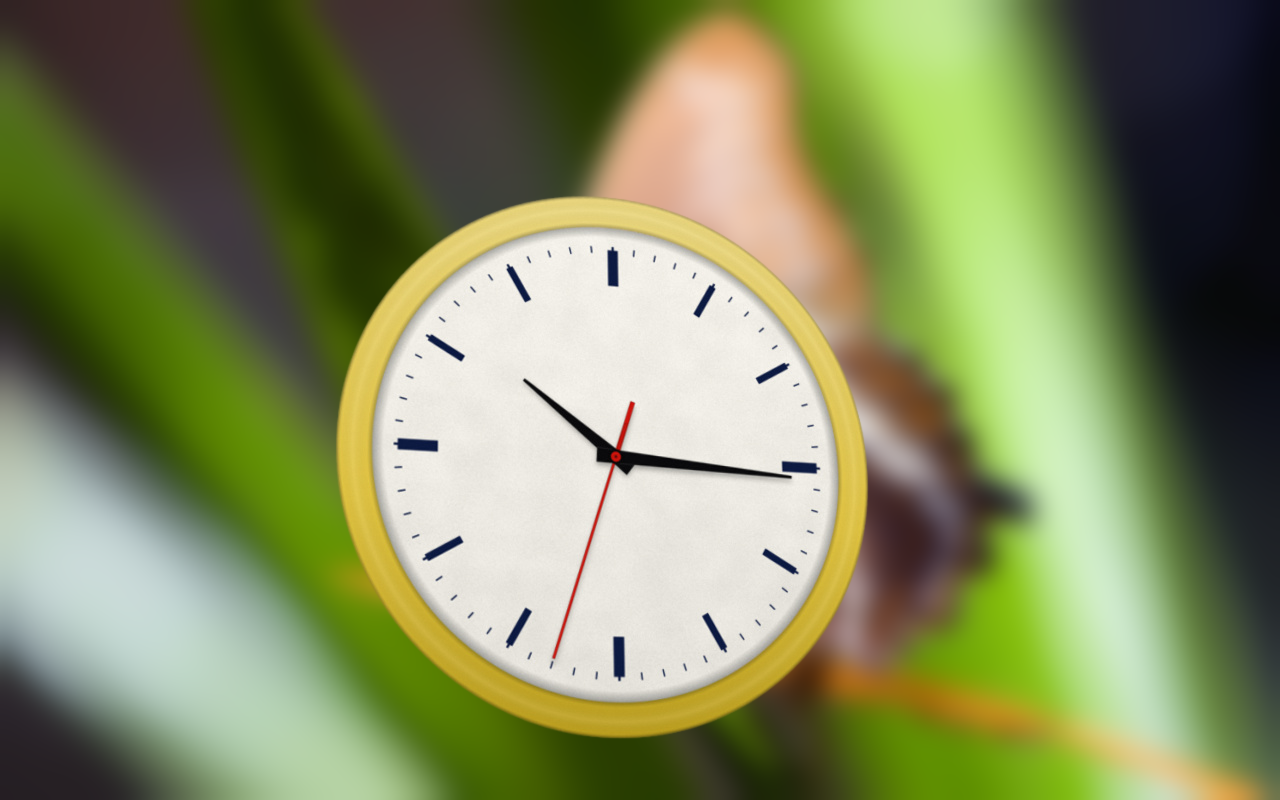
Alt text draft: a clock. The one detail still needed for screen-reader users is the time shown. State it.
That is 10:15:33
